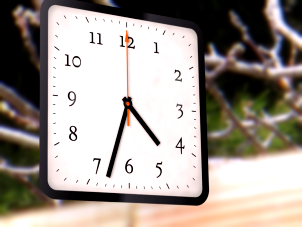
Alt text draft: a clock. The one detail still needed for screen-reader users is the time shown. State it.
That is 4:33:00
